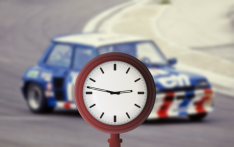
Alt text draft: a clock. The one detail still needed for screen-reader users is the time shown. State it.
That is 2:47
